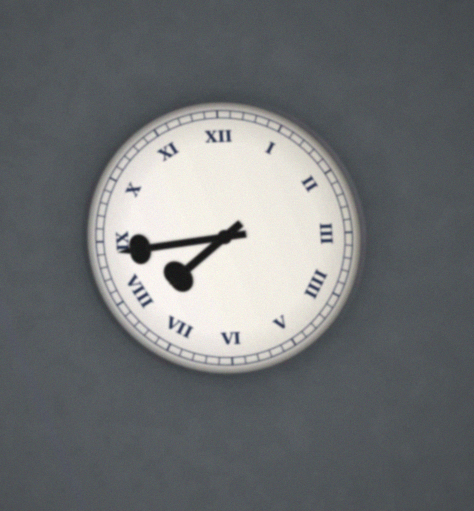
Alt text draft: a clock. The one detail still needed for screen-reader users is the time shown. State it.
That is 7:44
